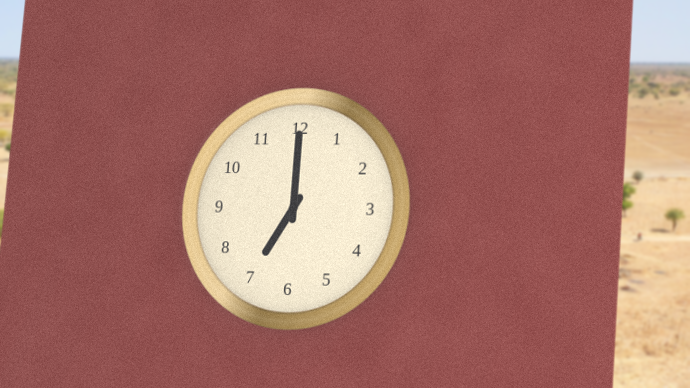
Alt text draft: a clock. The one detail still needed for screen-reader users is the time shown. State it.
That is 7:00
